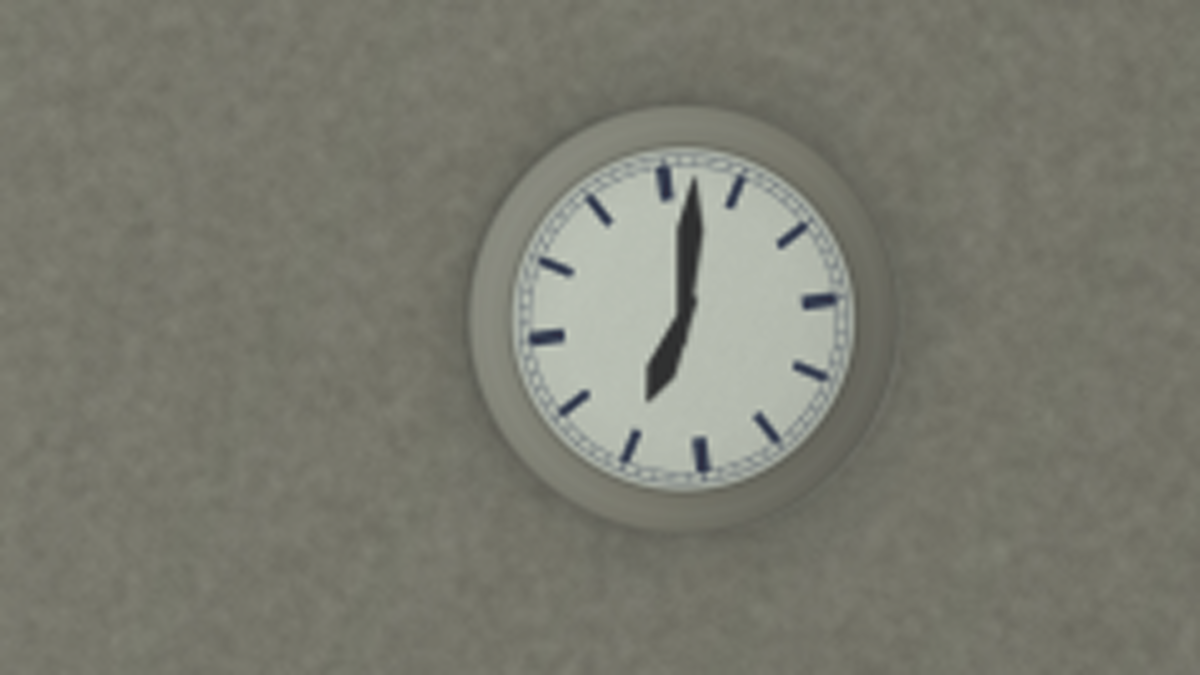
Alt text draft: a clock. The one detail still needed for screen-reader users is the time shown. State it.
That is 7:02
